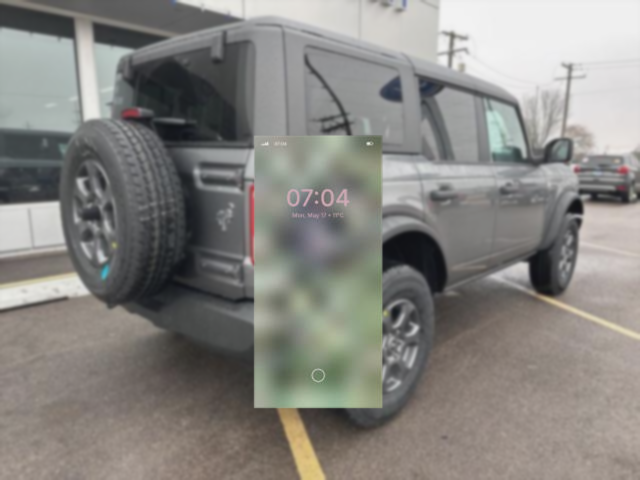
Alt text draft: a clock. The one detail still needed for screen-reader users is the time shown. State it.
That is 7:04
